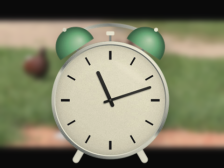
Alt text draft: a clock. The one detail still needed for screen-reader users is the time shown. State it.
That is 11:12
